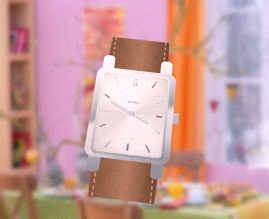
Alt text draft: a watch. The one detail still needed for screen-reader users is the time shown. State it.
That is 3:49
